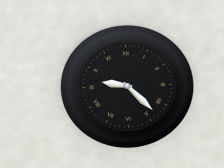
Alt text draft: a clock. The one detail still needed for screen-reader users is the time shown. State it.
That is 9:23
